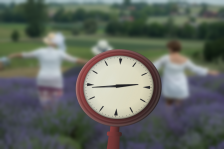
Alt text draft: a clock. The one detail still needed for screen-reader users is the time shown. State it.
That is 2:44
